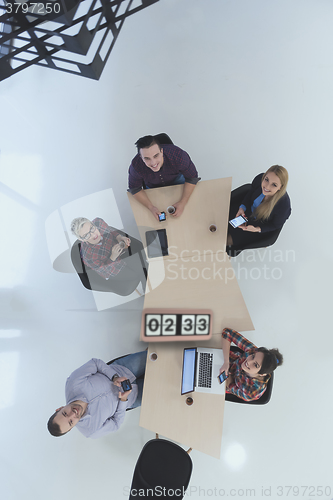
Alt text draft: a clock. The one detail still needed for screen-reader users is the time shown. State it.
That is 2:33
